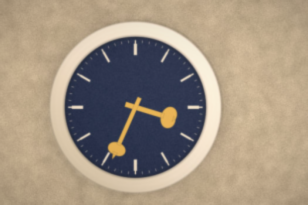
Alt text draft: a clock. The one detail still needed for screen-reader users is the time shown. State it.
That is 3:34
